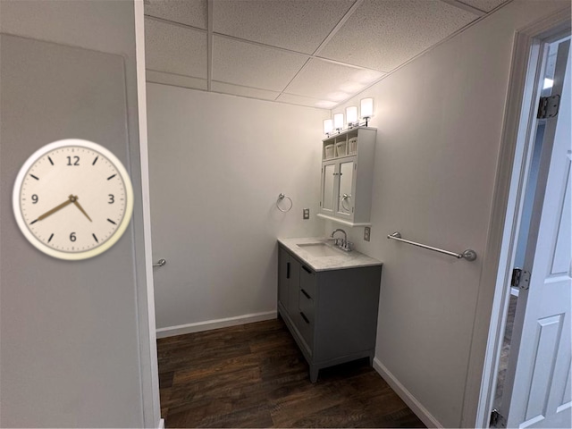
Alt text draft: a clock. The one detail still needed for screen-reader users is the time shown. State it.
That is 4:40
